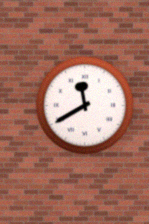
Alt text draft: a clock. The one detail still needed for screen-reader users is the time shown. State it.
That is 11:40
